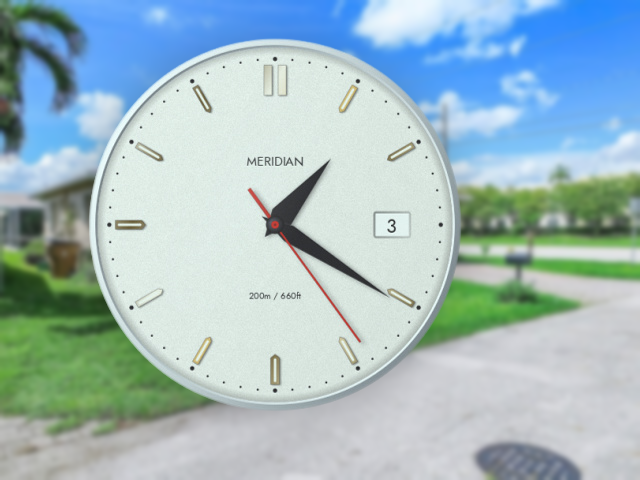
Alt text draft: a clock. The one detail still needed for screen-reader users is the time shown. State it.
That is 1:20:24
